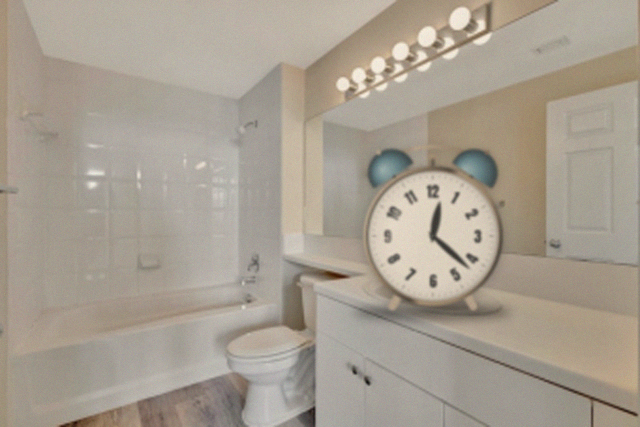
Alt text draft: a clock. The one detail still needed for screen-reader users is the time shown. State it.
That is 12:22
